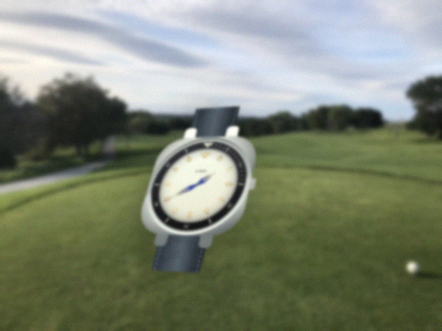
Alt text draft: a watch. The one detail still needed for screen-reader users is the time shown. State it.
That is 1:40
